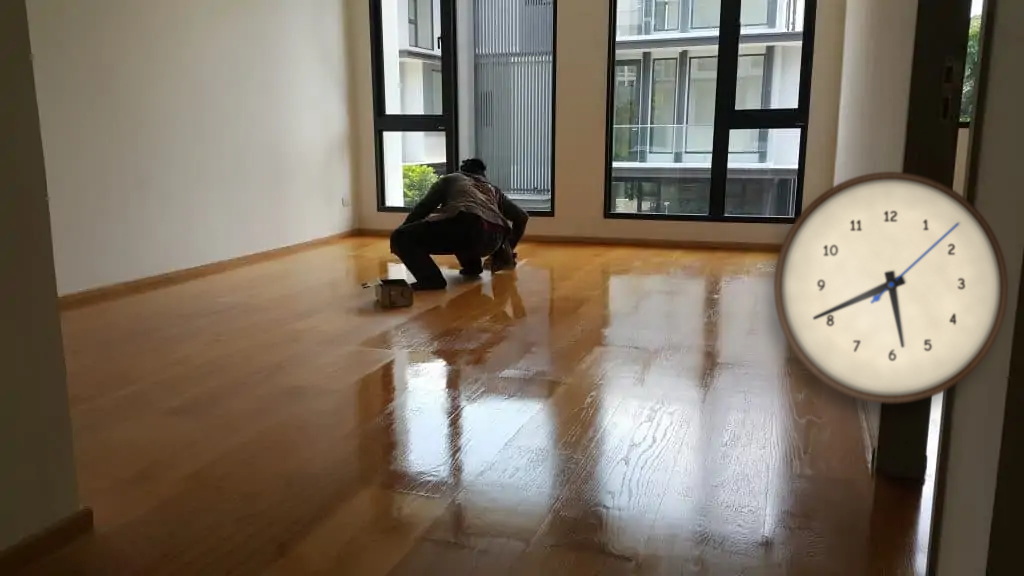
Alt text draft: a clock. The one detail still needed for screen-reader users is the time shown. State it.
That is 5:41:08
